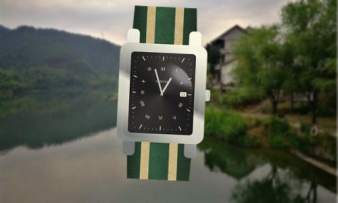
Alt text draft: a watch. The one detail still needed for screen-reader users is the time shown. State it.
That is 12:57
